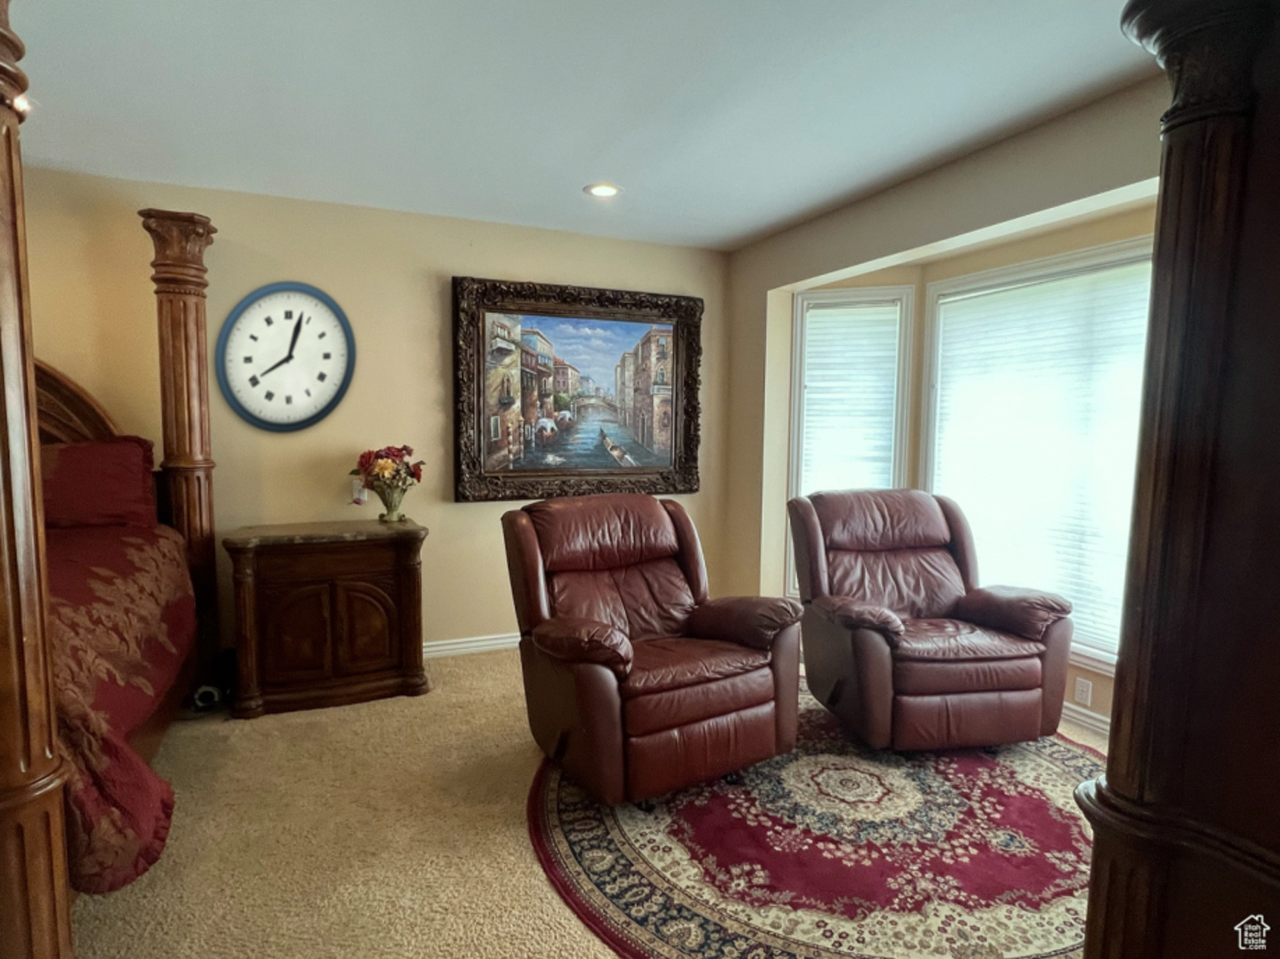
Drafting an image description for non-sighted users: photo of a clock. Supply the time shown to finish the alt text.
8:03
